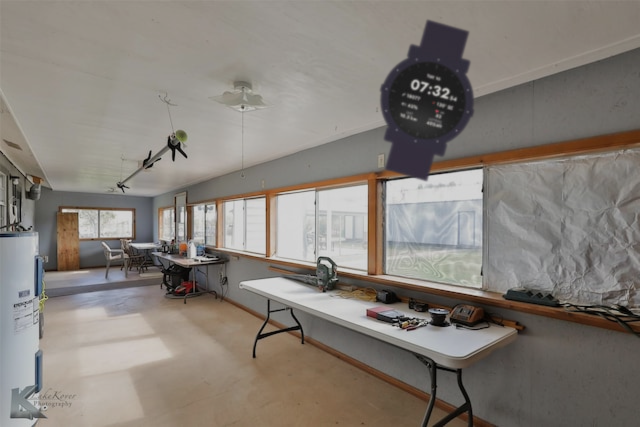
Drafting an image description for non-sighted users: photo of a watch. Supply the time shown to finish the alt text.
7:32
